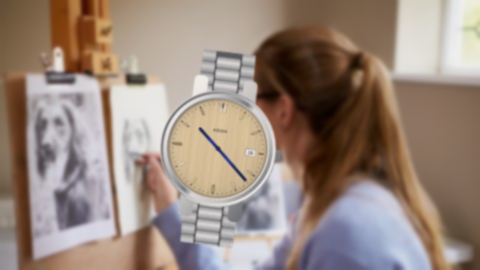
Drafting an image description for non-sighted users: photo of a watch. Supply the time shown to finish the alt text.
10:22
